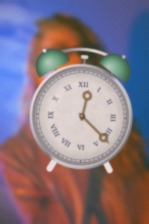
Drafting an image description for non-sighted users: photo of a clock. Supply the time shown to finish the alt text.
12:22
